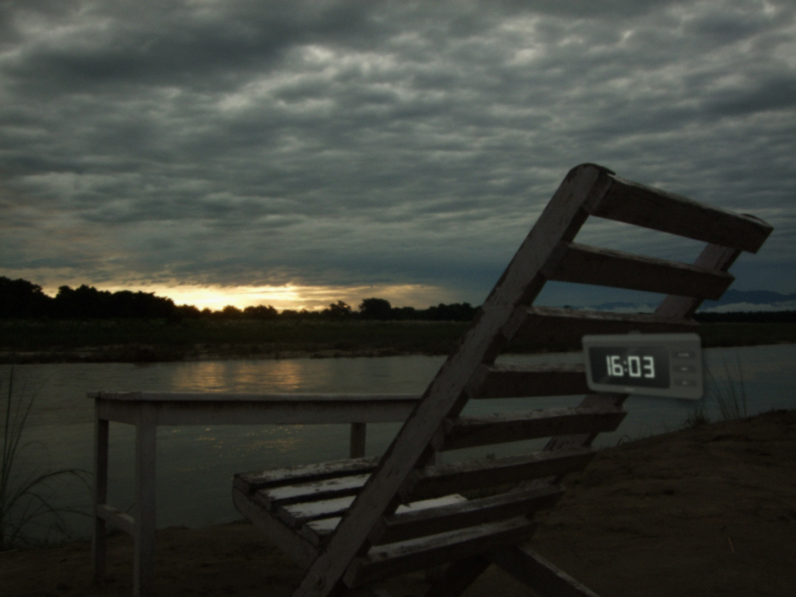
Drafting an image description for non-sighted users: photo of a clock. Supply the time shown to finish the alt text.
16:03
